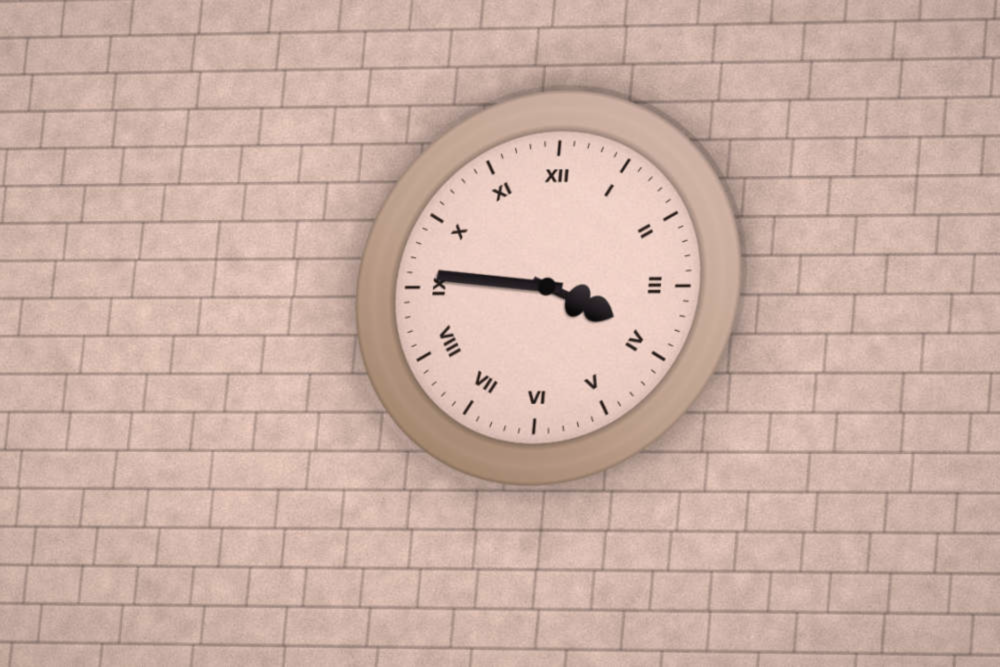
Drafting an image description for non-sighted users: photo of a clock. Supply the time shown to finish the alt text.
3:46
